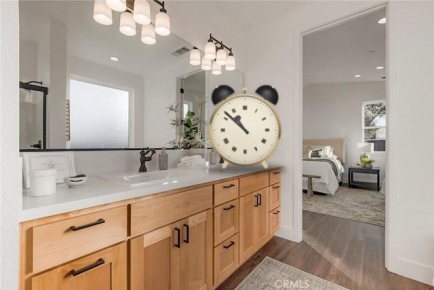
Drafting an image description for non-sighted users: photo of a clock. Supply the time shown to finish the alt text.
10:52
